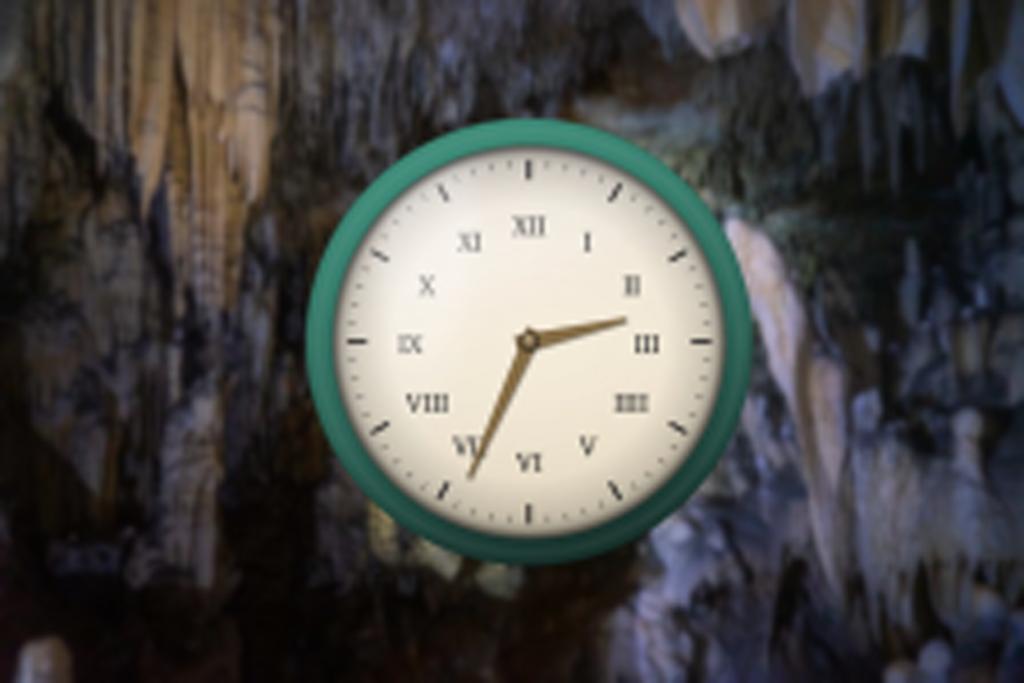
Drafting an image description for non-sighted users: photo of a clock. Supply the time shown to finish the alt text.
2:34
